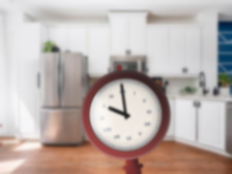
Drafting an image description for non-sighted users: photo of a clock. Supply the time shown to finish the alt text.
10:00
